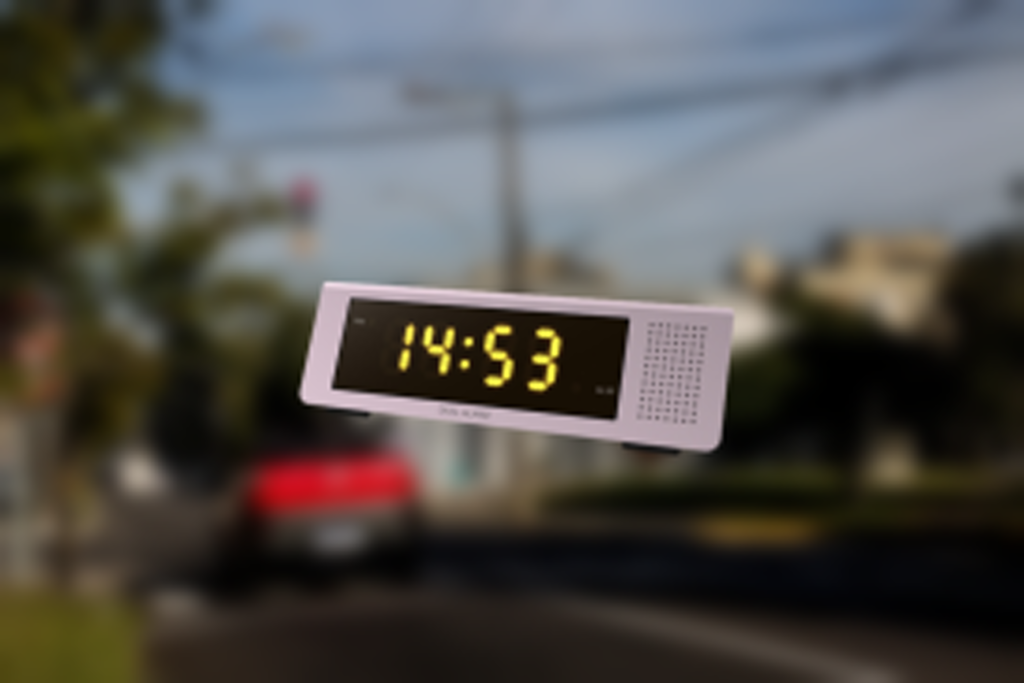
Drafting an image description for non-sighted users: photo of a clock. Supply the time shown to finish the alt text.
14:53
